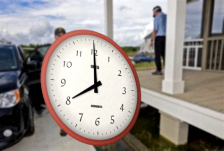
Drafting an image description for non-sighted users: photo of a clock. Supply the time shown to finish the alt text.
8:00
